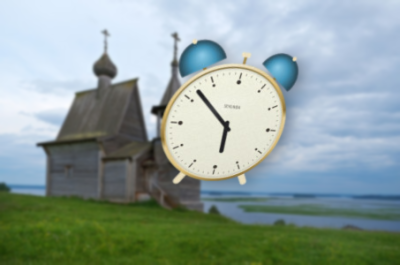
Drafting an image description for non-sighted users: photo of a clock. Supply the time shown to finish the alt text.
5:52
